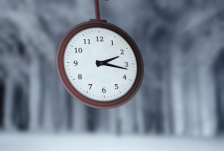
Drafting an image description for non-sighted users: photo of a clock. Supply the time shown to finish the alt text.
2:17
